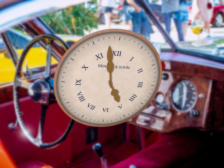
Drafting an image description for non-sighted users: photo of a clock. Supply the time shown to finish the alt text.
4:58
